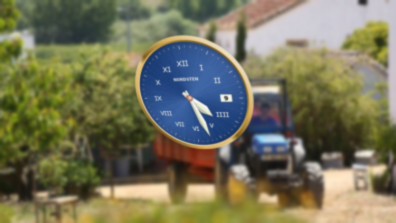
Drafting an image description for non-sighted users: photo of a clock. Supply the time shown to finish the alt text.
4:27
